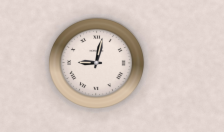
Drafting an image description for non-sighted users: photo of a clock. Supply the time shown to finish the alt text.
9:02
